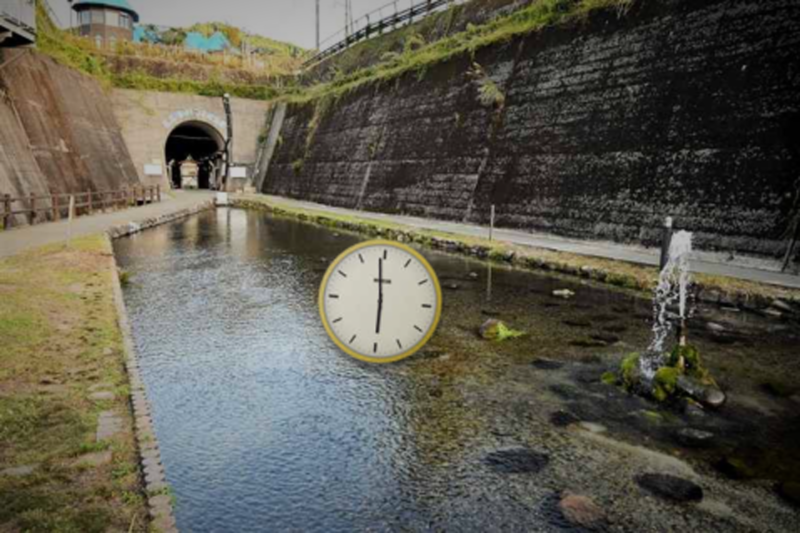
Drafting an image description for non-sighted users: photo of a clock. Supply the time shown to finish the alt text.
5:59
